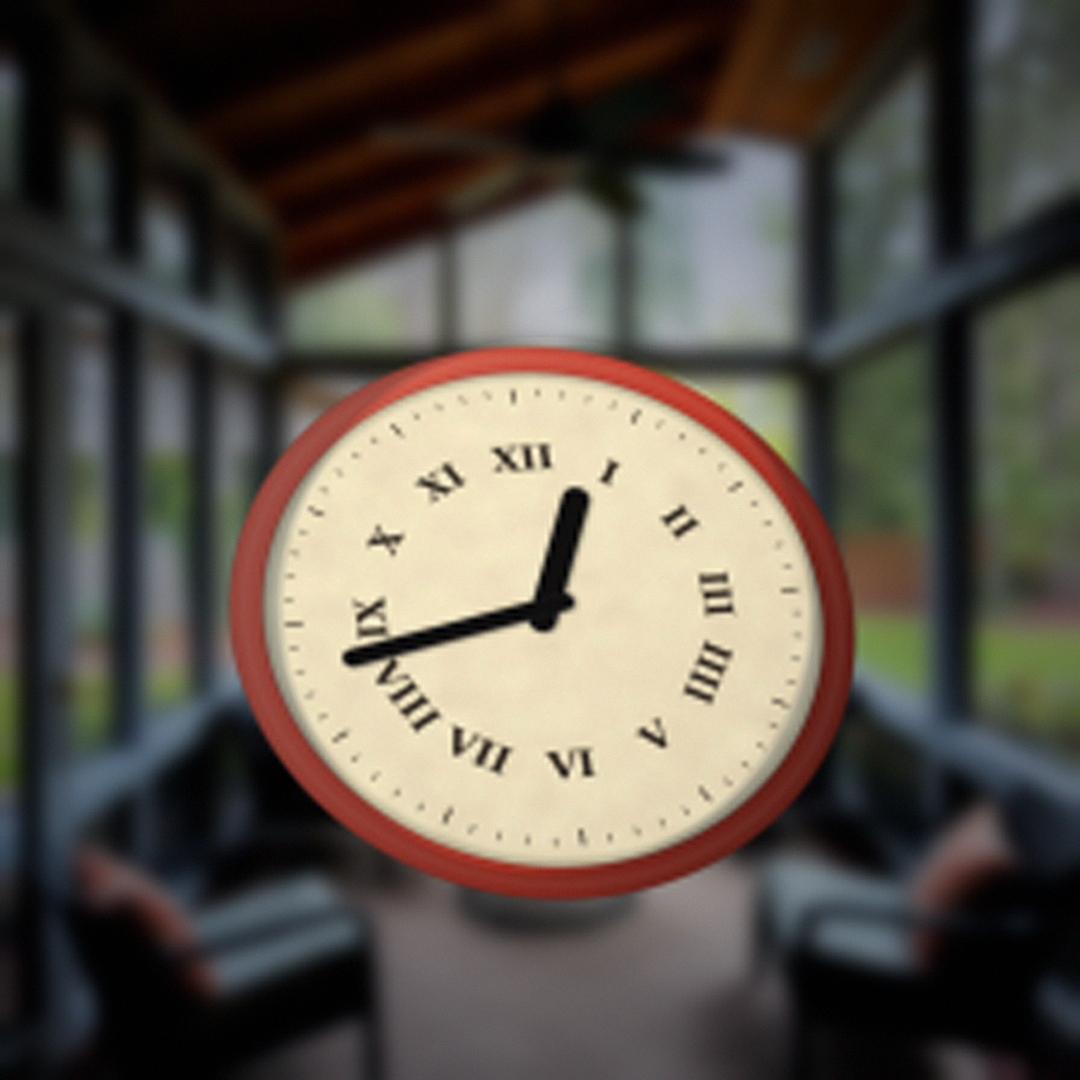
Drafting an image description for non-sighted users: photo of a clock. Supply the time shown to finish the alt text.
12:43
